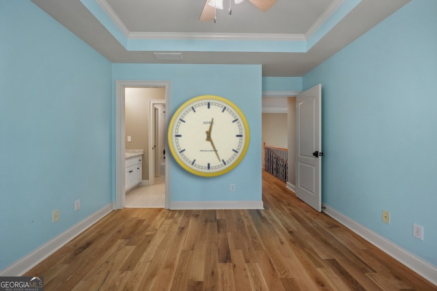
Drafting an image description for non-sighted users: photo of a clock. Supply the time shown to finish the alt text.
12:26
